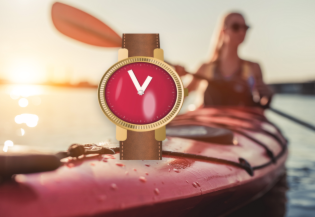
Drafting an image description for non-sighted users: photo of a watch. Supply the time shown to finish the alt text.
12:56
